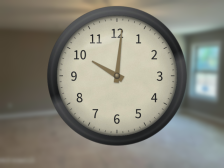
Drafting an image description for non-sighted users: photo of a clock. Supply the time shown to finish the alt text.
10:01
